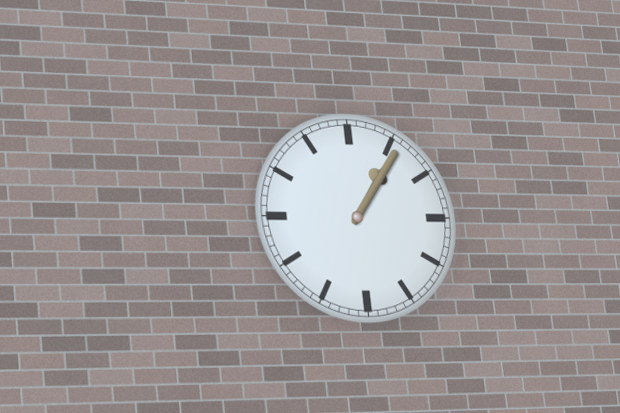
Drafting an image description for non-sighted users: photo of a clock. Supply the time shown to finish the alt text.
1:06
